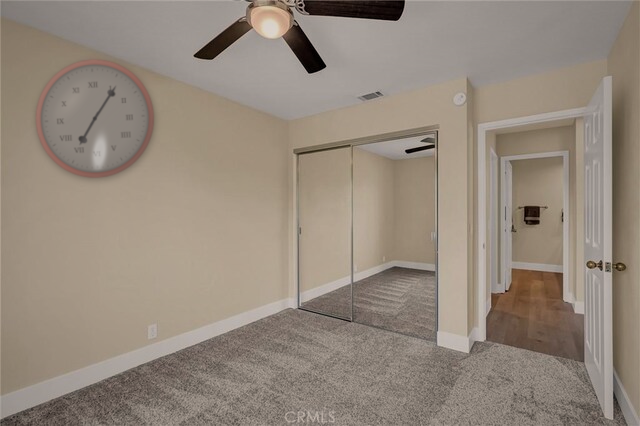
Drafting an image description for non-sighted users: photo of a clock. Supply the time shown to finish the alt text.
7:06
